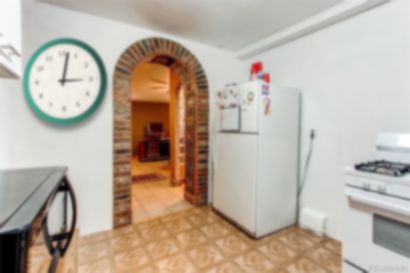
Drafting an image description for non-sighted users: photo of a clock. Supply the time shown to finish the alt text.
3:02
